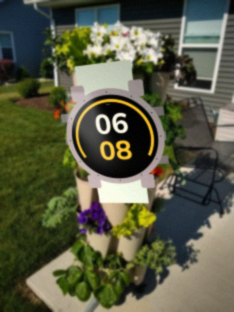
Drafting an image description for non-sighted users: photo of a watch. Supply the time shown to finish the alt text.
6:08
